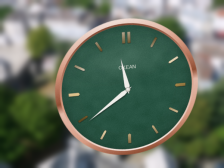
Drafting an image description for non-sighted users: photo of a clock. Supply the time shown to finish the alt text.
11:39
